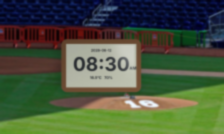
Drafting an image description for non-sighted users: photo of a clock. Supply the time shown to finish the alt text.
8:30
